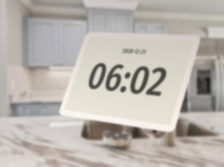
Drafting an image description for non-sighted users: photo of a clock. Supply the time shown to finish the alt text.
6:02
